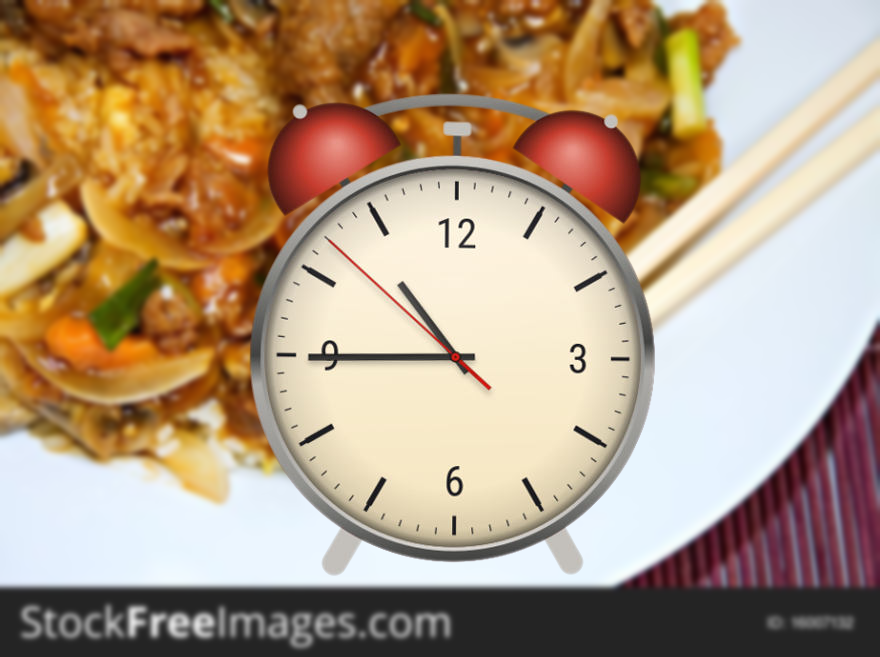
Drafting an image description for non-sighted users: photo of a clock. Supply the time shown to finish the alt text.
10:44:52
